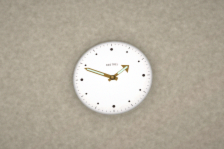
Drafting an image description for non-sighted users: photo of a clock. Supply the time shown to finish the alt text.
1:49
